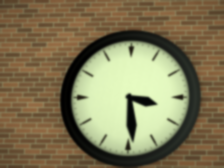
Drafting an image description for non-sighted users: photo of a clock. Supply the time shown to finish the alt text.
3:29
